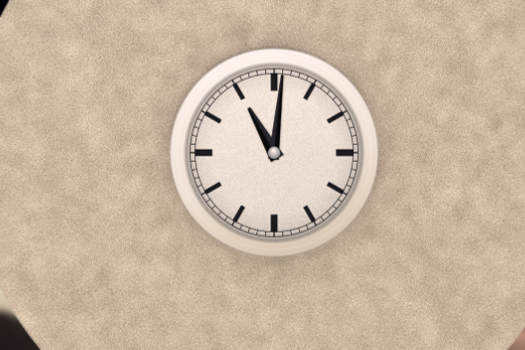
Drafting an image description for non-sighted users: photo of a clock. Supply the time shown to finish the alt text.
11:01
